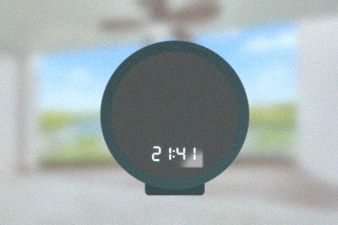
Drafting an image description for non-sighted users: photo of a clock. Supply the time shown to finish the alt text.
21:41
